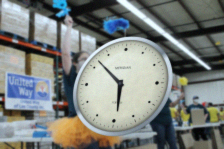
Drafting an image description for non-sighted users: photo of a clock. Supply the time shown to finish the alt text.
5:52
